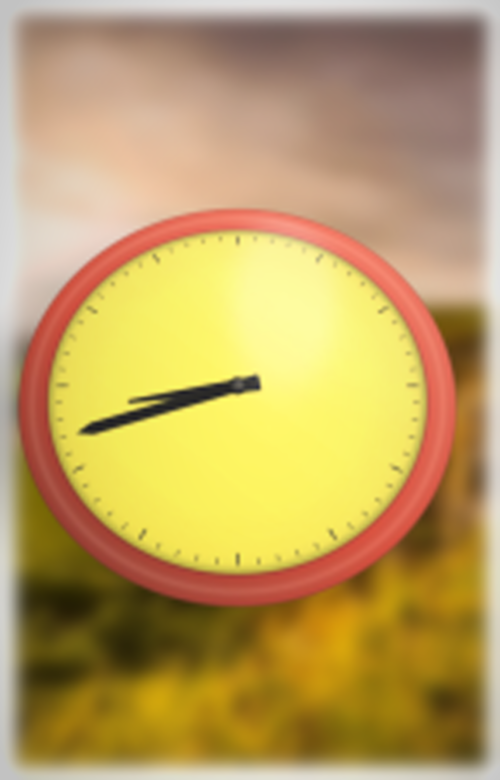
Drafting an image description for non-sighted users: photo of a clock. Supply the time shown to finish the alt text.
8:42
